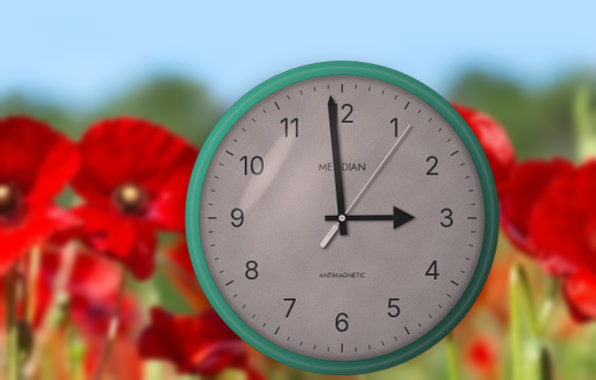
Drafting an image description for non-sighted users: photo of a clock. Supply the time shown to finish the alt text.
2:59:06
